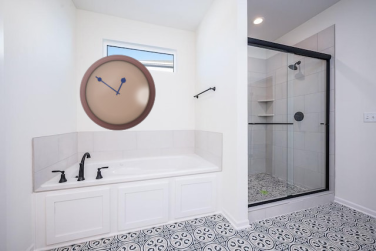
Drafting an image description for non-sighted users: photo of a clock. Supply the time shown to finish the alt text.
12:51
